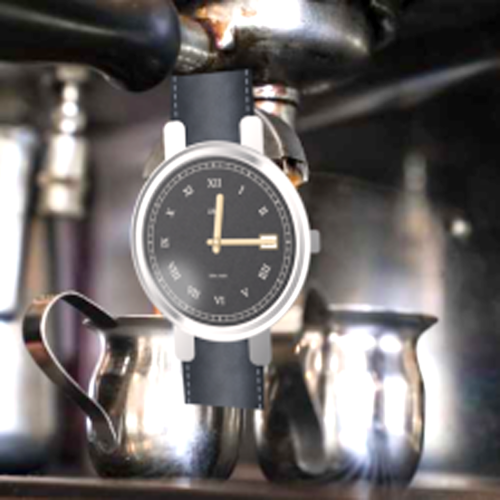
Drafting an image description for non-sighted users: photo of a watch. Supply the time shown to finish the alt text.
12:15
